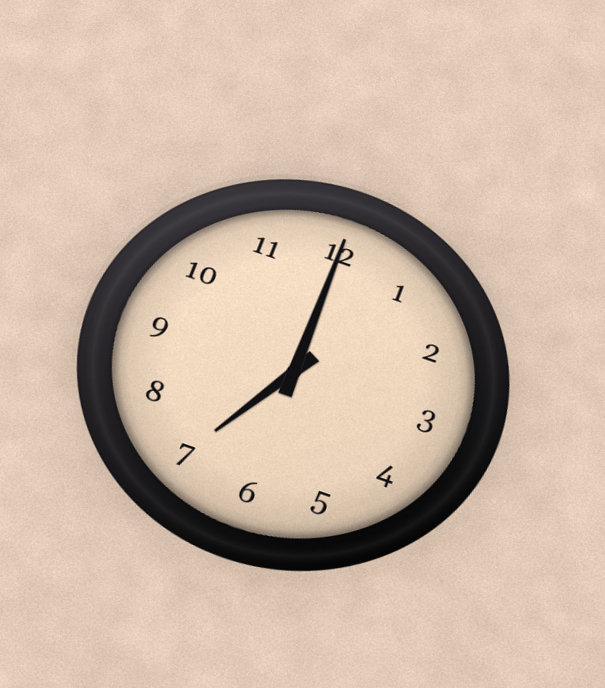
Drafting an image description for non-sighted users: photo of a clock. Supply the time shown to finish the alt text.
7:00
